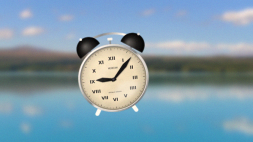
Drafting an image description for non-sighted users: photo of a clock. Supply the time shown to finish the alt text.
9:07
